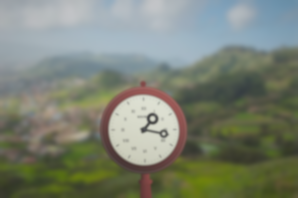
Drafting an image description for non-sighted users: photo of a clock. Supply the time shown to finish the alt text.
1:17
